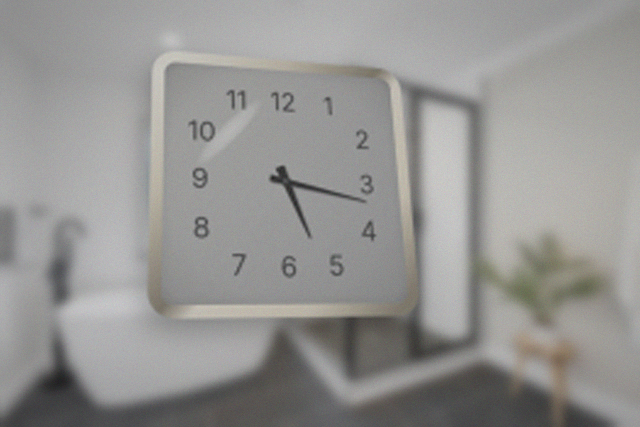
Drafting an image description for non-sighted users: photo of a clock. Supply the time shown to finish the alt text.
5:17
